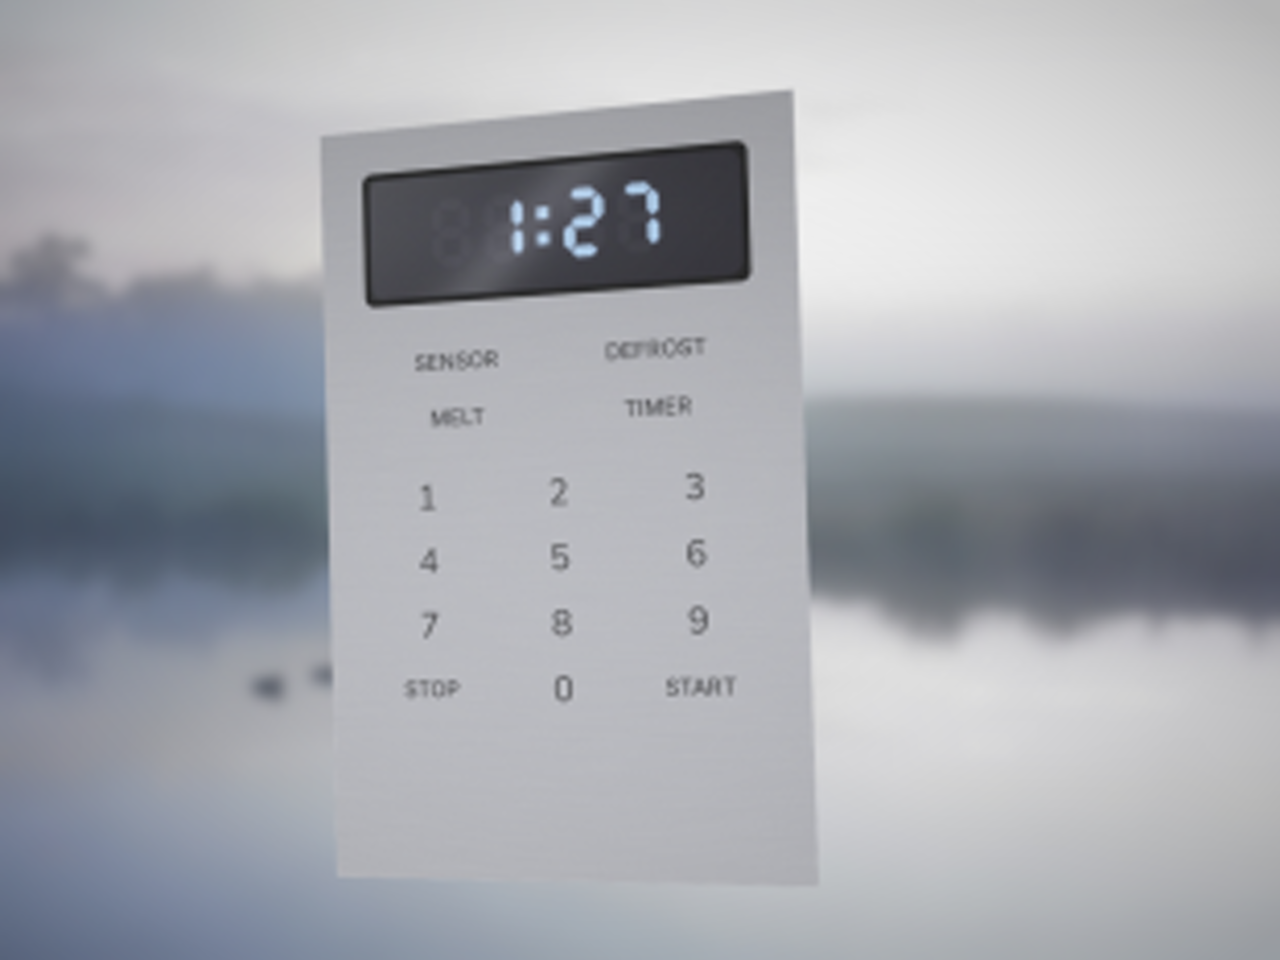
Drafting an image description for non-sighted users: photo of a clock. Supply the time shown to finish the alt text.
1:27
